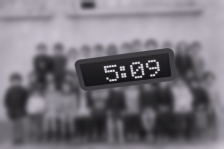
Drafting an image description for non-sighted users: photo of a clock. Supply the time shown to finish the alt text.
5:09
